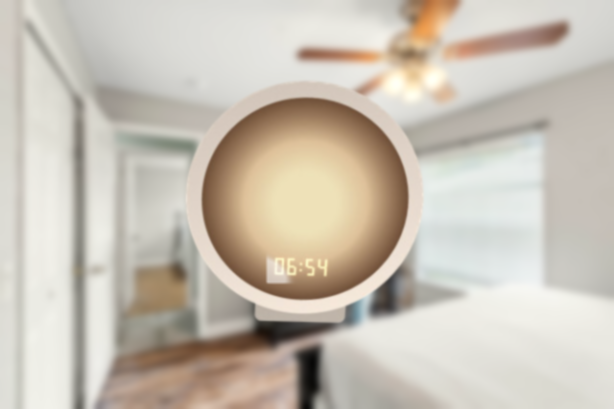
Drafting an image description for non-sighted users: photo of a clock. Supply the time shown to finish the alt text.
6:54
